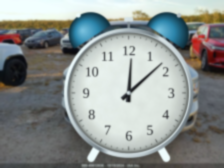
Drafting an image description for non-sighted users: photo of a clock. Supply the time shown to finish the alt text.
12:08
